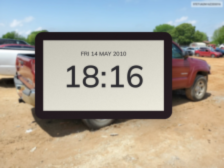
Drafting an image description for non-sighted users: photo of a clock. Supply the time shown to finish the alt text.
18:16
